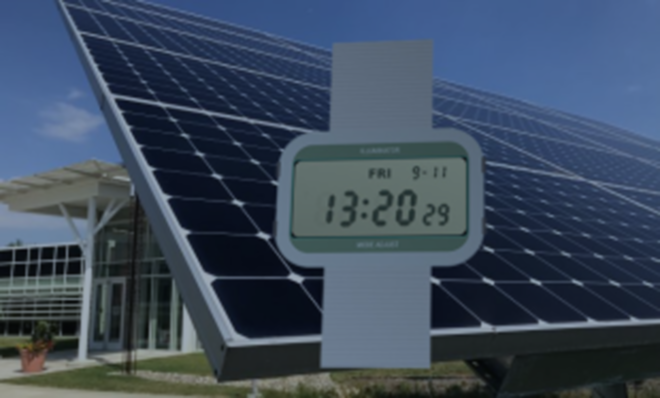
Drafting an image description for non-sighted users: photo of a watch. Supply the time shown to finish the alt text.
13:20:29
